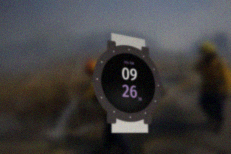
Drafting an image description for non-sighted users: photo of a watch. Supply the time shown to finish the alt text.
9:26
